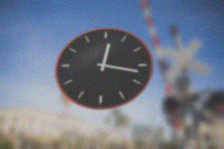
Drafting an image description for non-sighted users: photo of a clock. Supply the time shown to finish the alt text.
12:17
